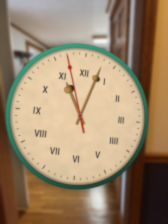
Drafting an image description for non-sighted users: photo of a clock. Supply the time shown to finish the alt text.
11:02:57
